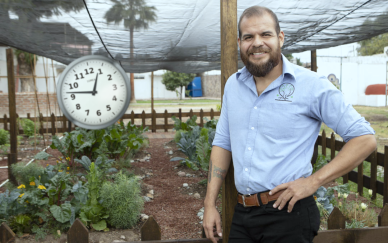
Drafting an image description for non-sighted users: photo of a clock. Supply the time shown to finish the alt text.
12:47
